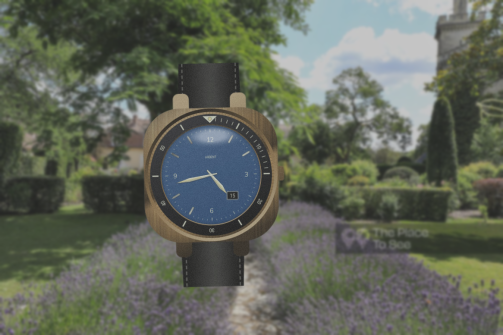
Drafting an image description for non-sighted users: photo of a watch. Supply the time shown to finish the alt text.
4:43
